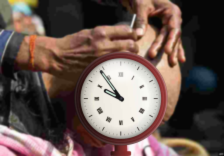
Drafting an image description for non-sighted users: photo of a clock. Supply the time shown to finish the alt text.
9:54
